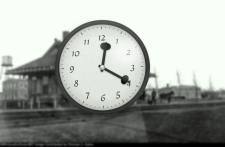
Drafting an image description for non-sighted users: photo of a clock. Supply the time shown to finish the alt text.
12:20
